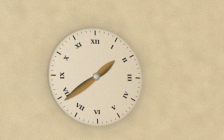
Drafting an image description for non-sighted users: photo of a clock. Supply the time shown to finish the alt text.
1:39
